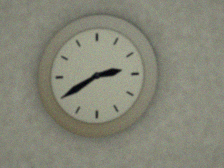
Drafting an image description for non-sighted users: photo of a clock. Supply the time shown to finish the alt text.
2:40
